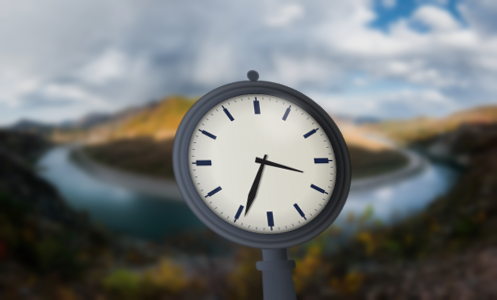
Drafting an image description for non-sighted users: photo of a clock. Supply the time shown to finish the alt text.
3:34
